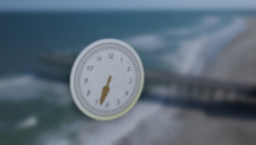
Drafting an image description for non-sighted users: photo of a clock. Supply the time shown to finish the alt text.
6:33
